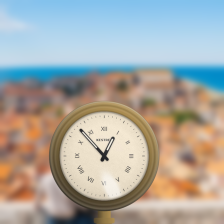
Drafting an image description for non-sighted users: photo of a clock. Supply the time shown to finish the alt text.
12:53
